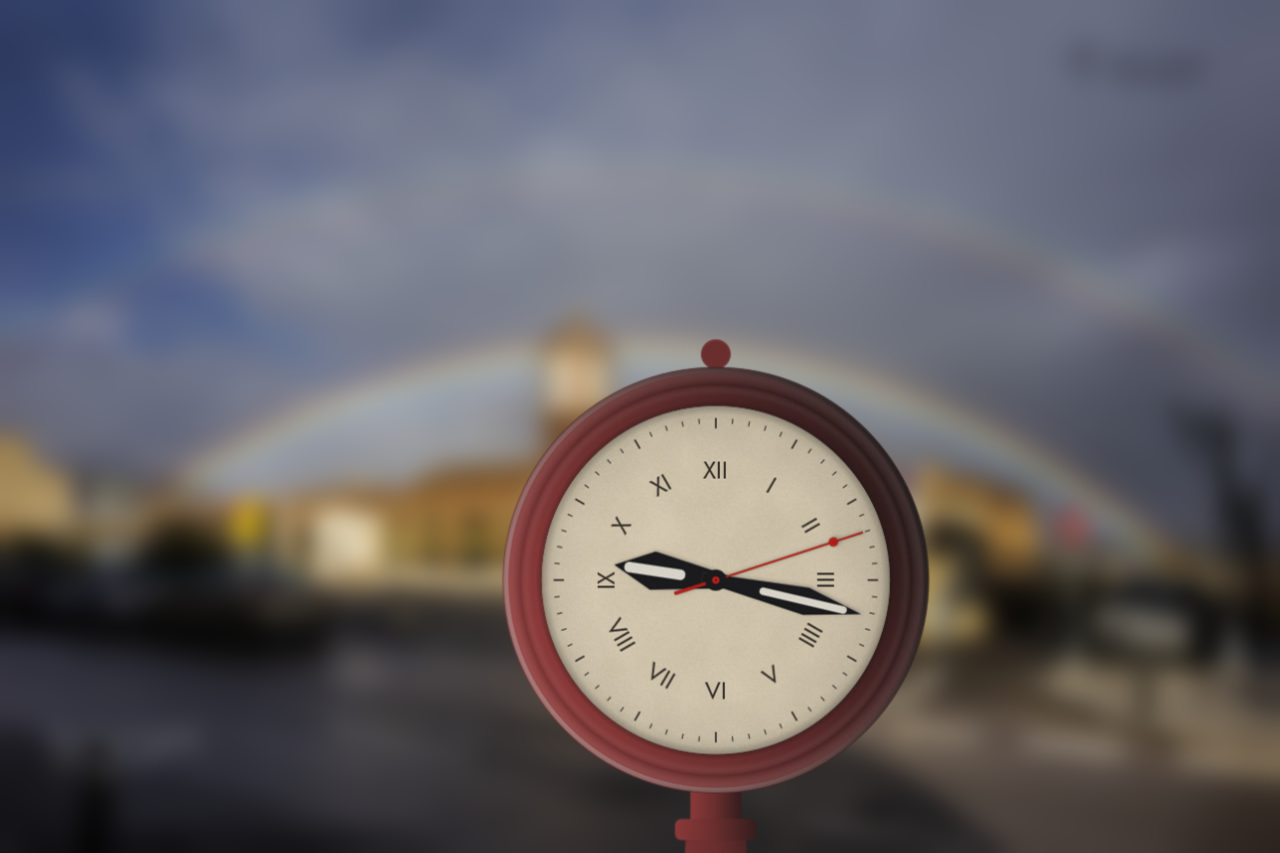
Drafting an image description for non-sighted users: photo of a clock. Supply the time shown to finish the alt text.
9:17:12
